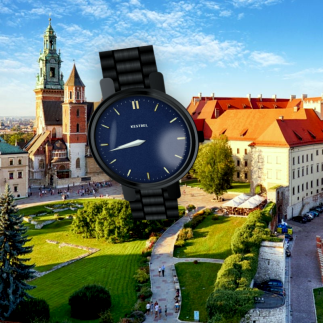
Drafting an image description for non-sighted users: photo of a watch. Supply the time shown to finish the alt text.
8:43
